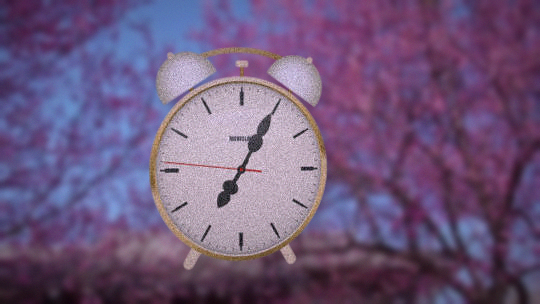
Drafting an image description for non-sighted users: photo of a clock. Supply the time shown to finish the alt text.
7:04:46
